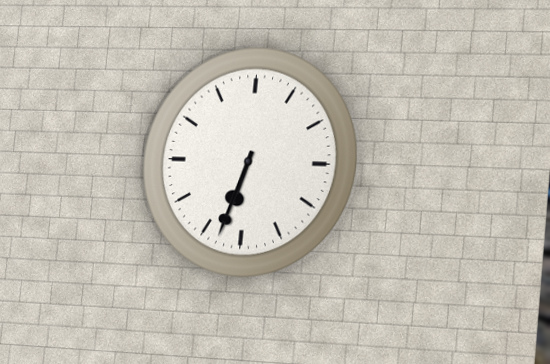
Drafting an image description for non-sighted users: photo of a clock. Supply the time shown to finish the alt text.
6:33
